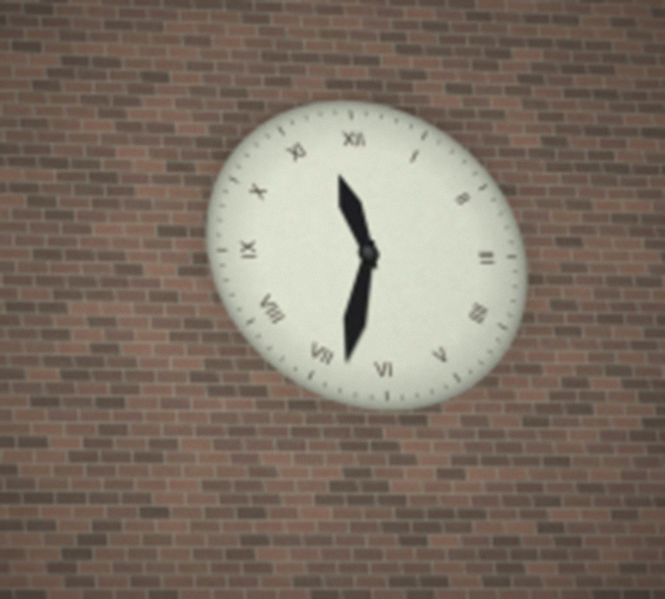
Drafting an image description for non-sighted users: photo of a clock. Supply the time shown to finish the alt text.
11:33
